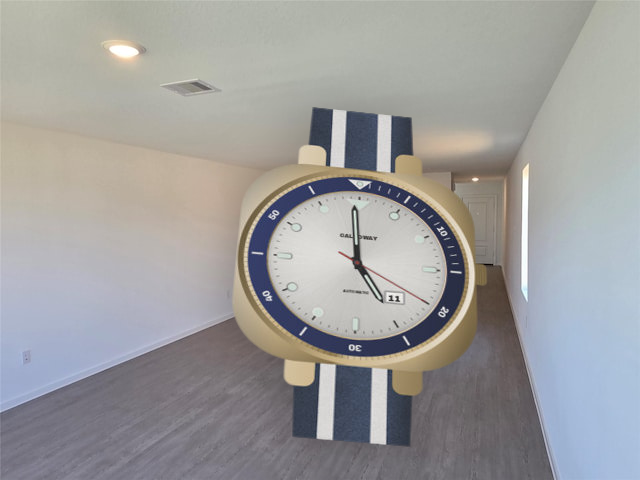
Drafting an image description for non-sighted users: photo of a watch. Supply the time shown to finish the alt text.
4:59:20
